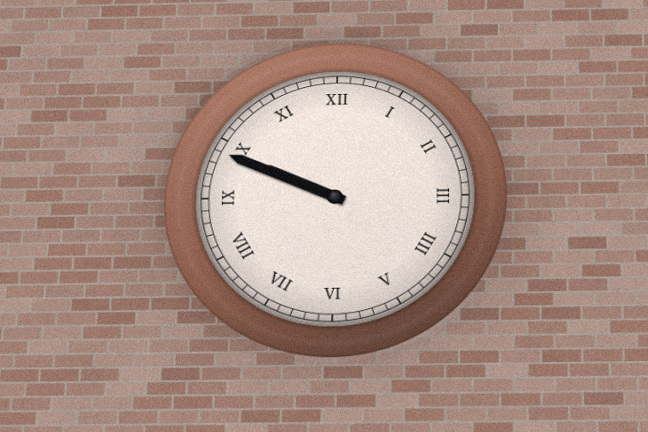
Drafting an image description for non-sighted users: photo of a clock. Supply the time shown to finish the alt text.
9:49
